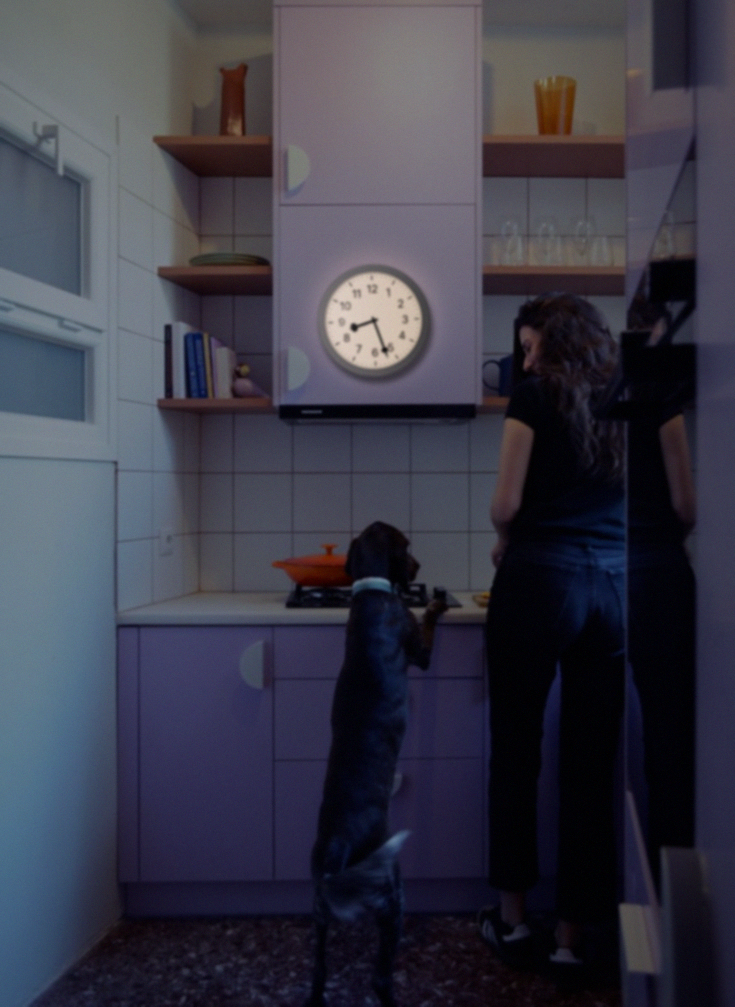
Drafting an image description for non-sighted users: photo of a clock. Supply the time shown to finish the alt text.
8:27
